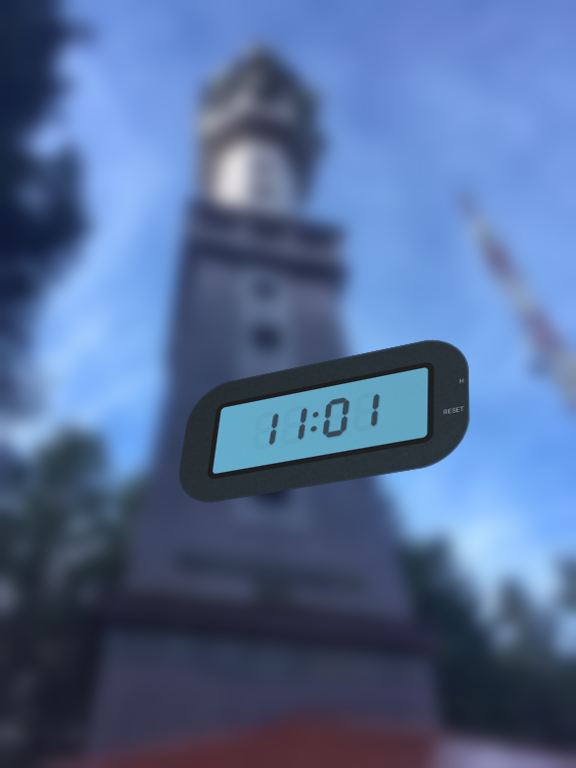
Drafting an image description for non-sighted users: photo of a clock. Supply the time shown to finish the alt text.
11:01
